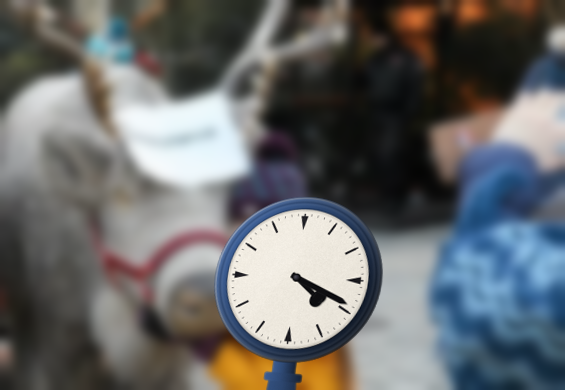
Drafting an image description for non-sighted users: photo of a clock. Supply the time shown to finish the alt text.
4:19
